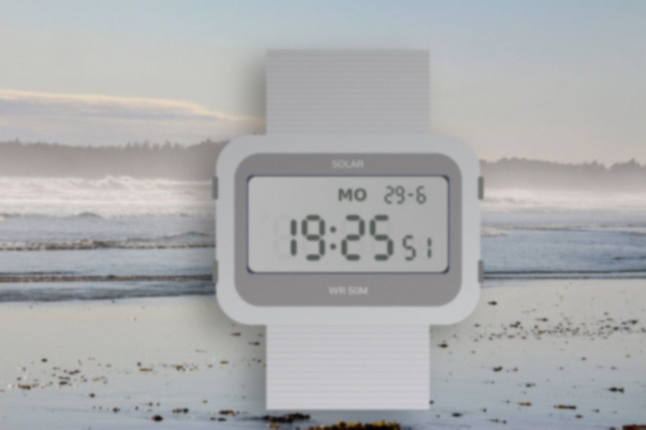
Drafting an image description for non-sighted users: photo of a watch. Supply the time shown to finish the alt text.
19:25:51
